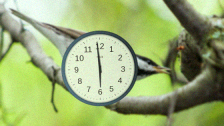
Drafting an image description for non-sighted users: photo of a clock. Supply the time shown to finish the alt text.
5:59
